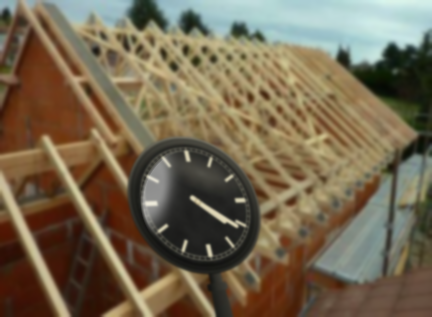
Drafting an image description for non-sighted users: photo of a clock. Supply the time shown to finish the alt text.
4:21
